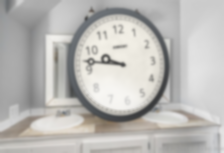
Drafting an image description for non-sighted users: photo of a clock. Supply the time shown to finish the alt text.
9:47
